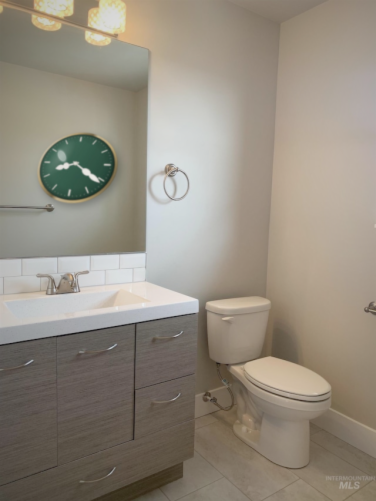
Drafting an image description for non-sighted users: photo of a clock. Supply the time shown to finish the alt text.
8:21
